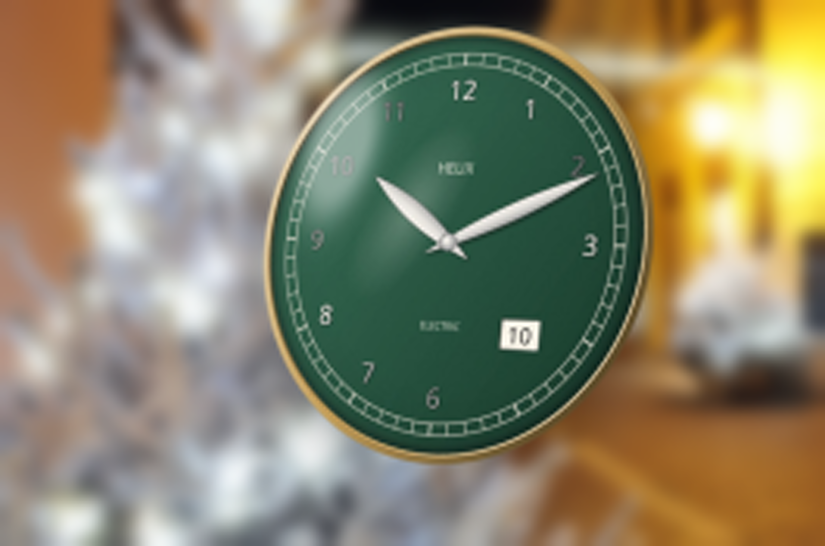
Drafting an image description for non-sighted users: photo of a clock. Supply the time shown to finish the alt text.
10:11
